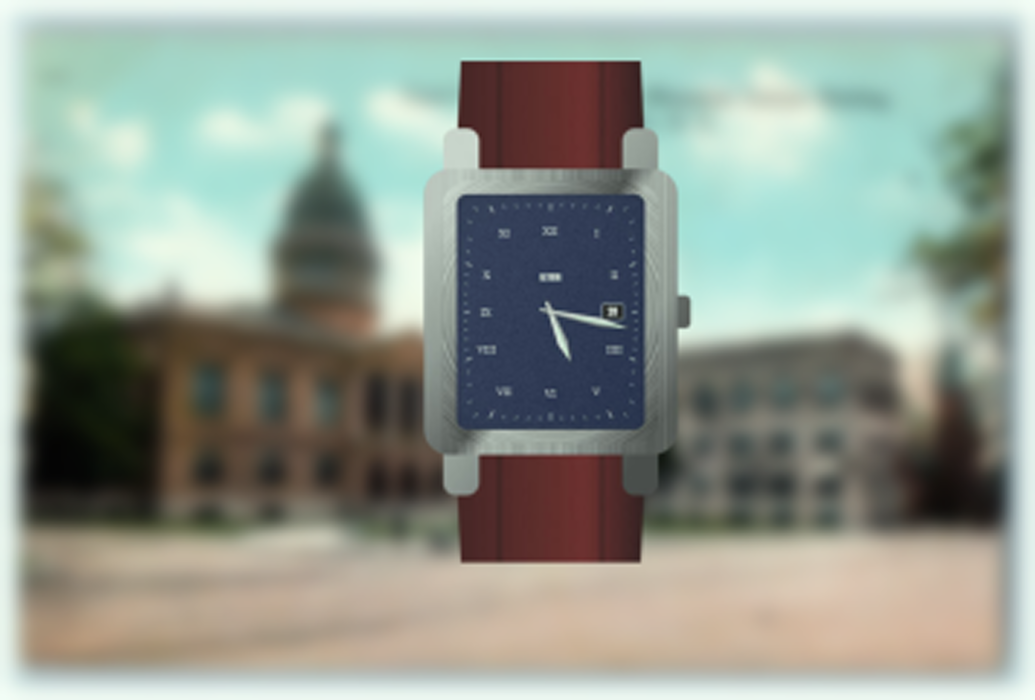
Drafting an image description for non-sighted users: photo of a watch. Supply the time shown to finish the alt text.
5:17
